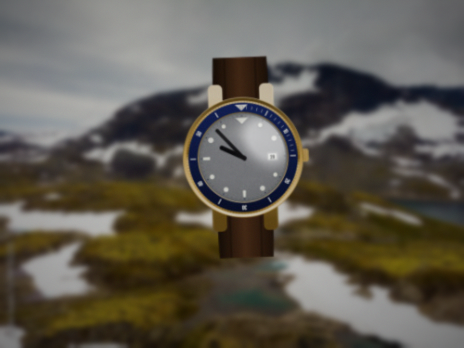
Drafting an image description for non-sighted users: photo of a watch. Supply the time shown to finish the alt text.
9:53
